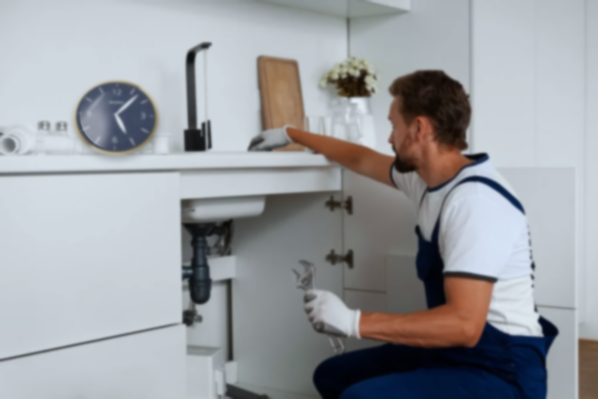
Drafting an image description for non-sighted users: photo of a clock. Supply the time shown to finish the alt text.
5:07
